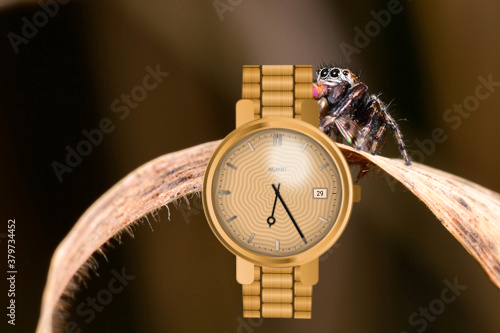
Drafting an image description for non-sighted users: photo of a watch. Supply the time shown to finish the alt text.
6:25
